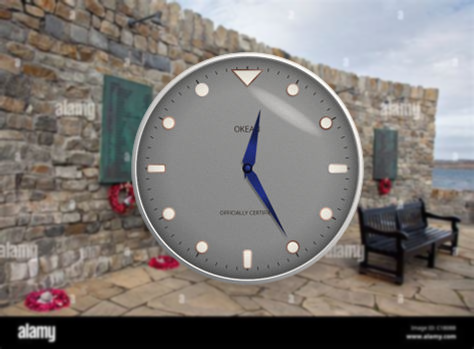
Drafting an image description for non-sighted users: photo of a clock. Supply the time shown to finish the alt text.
12:25
